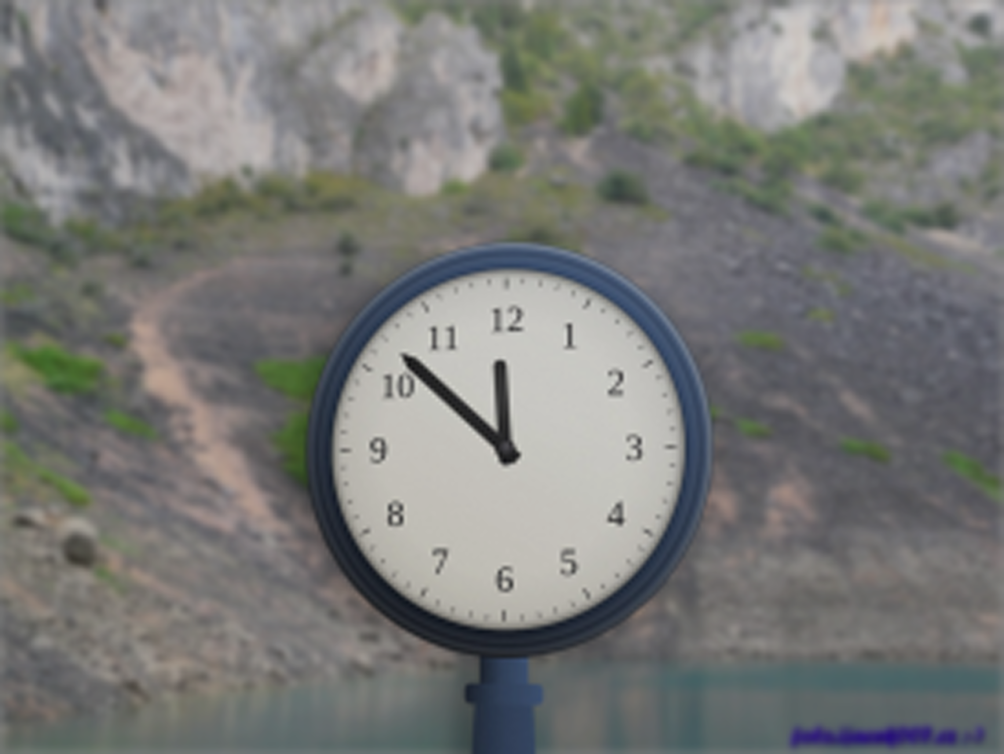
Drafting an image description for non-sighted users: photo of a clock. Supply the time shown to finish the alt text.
11:52
